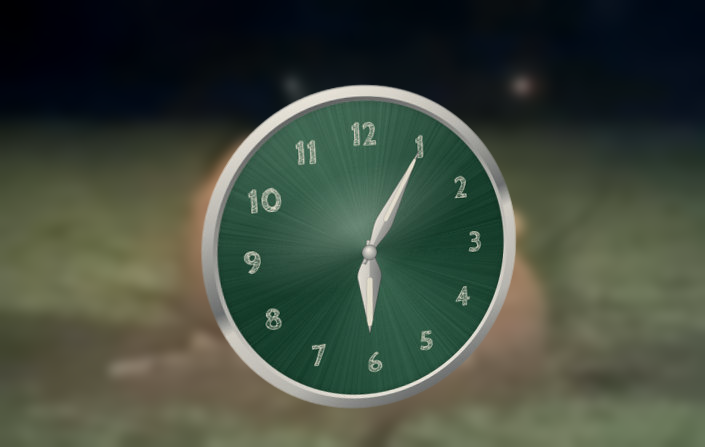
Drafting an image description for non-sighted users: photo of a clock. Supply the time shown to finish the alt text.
6:05
